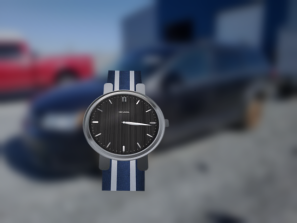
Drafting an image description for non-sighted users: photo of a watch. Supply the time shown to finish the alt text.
3:16
